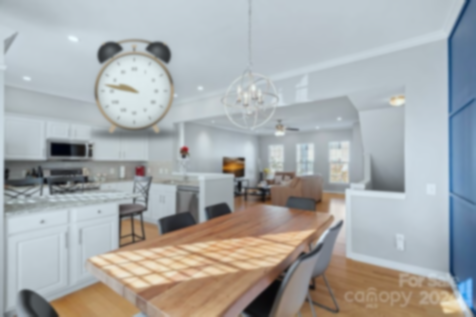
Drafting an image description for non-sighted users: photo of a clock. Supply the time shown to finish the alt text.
9:47
